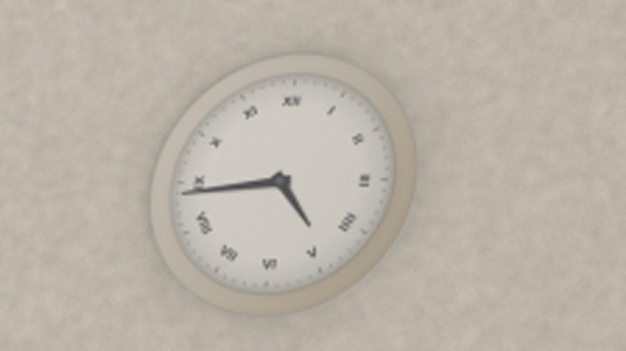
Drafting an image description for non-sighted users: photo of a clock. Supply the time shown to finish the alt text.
4:44
